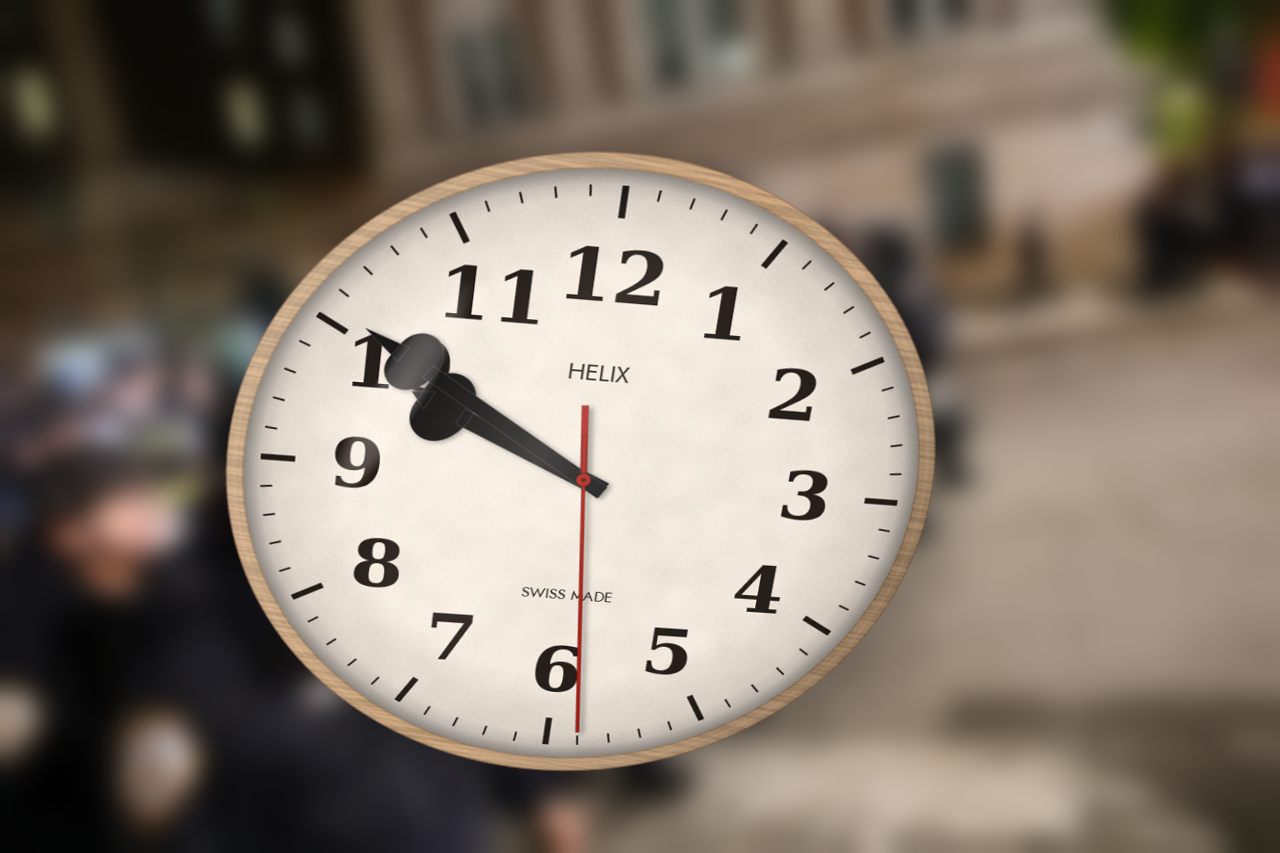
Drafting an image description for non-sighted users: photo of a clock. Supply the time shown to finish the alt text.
9:50:29
